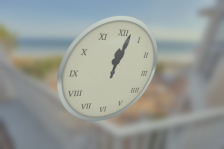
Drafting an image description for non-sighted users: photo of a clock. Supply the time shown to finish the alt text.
12:02
